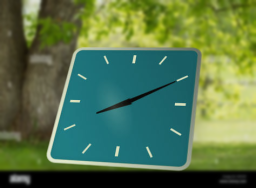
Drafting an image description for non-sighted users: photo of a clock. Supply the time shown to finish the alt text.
8:10
